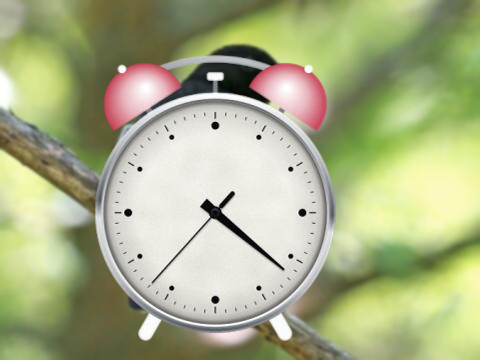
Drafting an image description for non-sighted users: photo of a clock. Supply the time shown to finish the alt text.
4:21:37
